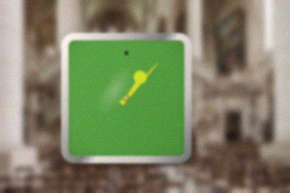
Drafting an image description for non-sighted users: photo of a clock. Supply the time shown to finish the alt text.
1:07
